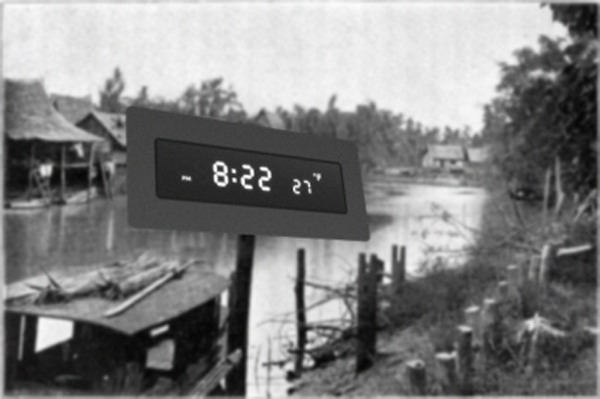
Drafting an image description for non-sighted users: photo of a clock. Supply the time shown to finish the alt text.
8:22
